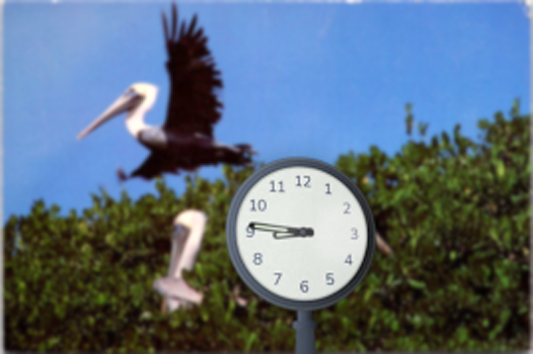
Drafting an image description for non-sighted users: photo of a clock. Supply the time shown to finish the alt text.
8:46
